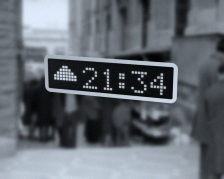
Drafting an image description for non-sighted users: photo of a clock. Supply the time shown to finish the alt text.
21:34
